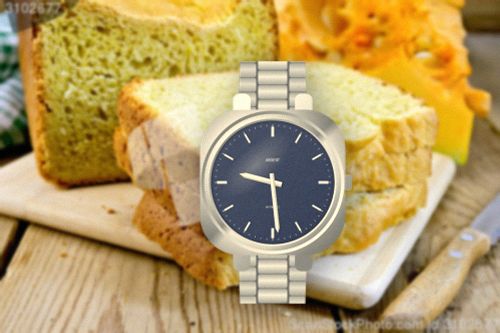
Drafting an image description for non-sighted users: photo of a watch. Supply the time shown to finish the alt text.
9:29
